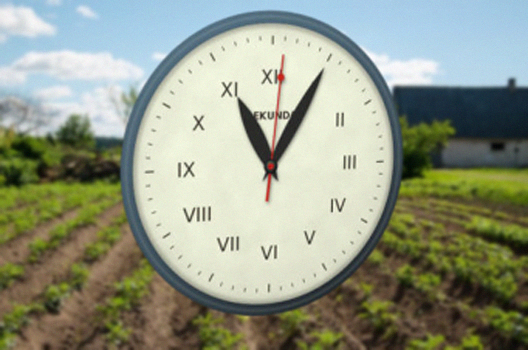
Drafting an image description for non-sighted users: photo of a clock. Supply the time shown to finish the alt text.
11:05:01
